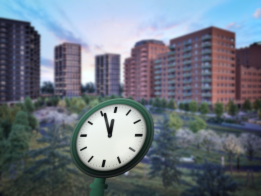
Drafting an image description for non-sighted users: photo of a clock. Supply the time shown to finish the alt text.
11:56
